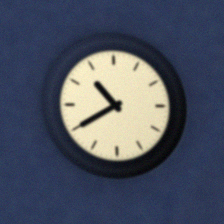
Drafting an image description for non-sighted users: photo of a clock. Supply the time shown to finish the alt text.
10:40
